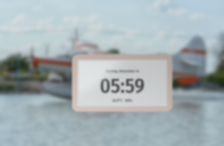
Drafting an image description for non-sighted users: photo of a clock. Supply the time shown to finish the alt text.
5:59
